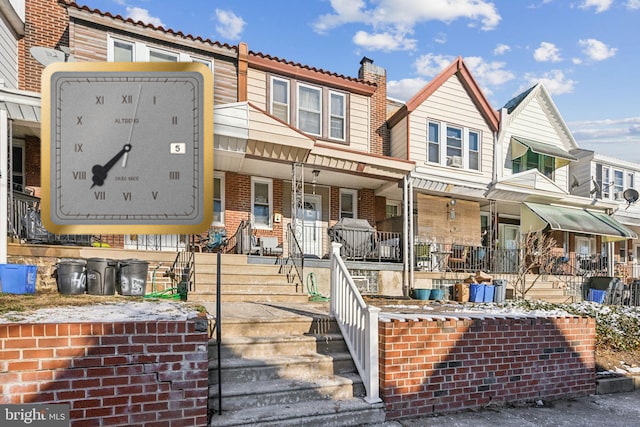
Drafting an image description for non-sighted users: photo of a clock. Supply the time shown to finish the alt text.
7:37:02
